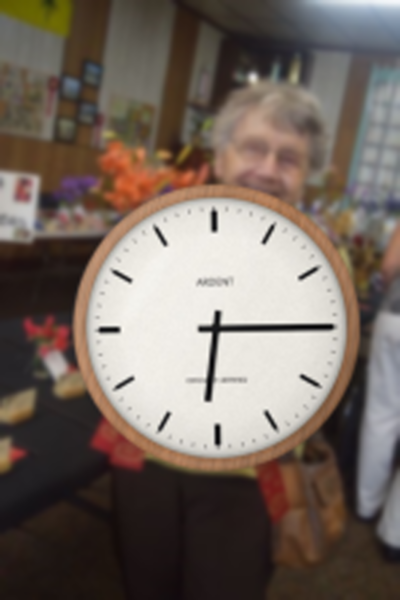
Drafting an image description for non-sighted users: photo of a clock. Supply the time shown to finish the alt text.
6:15
